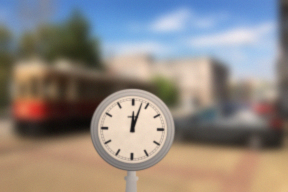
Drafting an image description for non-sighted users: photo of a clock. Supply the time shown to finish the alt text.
12:03
